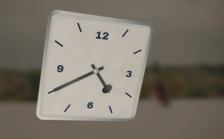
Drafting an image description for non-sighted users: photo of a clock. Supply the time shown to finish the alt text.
4:40
